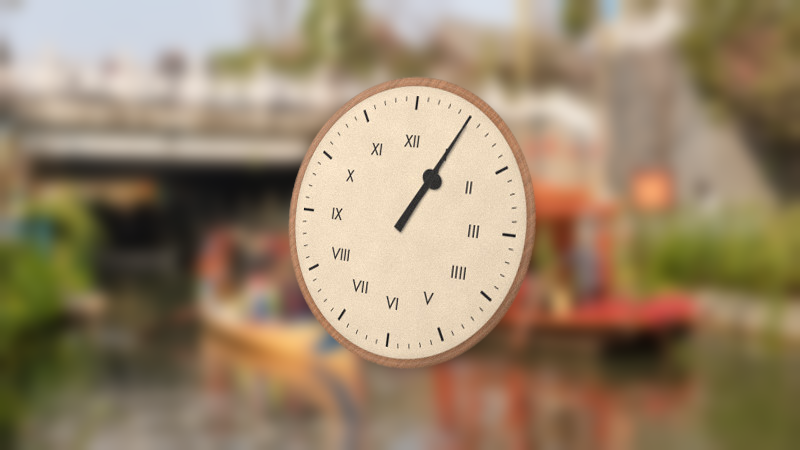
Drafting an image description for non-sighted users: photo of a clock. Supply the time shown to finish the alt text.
1:05
